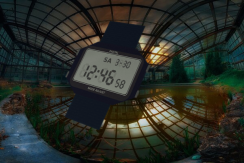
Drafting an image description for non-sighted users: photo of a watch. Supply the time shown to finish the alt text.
12:46:58
